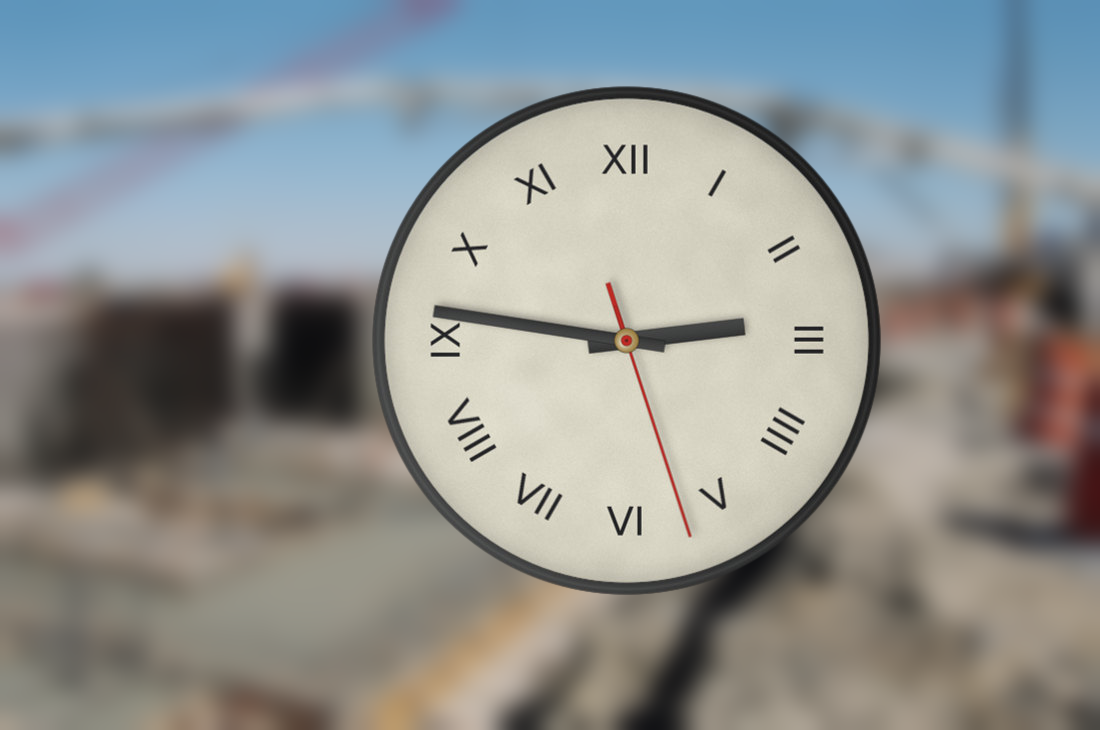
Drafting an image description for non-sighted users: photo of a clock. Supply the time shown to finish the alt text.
2:46:27
